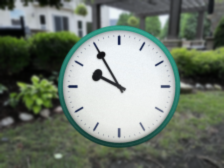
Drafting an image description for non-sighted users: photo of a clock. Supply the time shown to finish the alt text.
9:55
